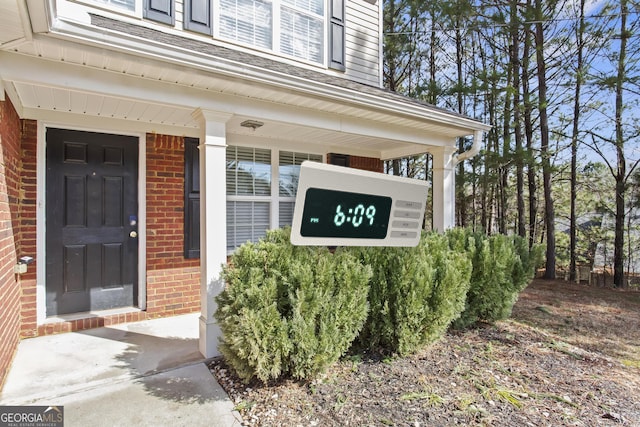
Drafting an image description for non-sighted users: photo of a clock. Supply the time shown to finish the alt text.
6:09
